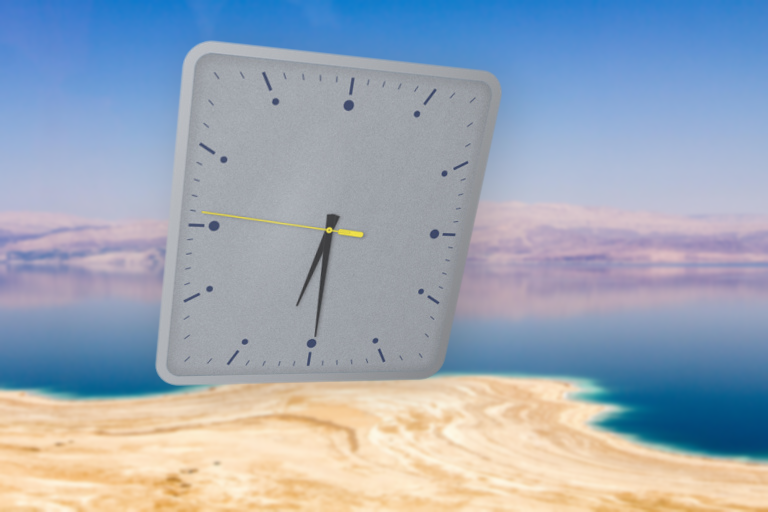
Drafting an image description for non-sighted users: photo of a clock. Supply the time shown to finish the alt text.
6:29:46
